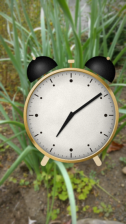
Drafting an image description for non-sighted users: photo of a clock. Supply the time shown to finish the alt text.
7:09
